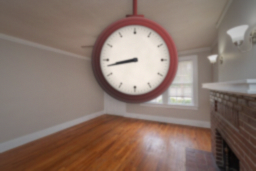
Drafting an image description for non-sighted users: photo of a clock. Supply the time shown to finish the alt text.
8:43
